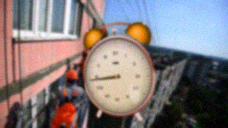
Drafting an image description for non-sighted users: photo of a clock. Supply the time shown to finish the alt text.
8:44
